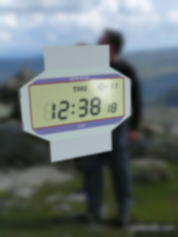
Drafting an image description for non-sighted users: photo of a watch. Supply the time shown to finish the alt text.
12:38
